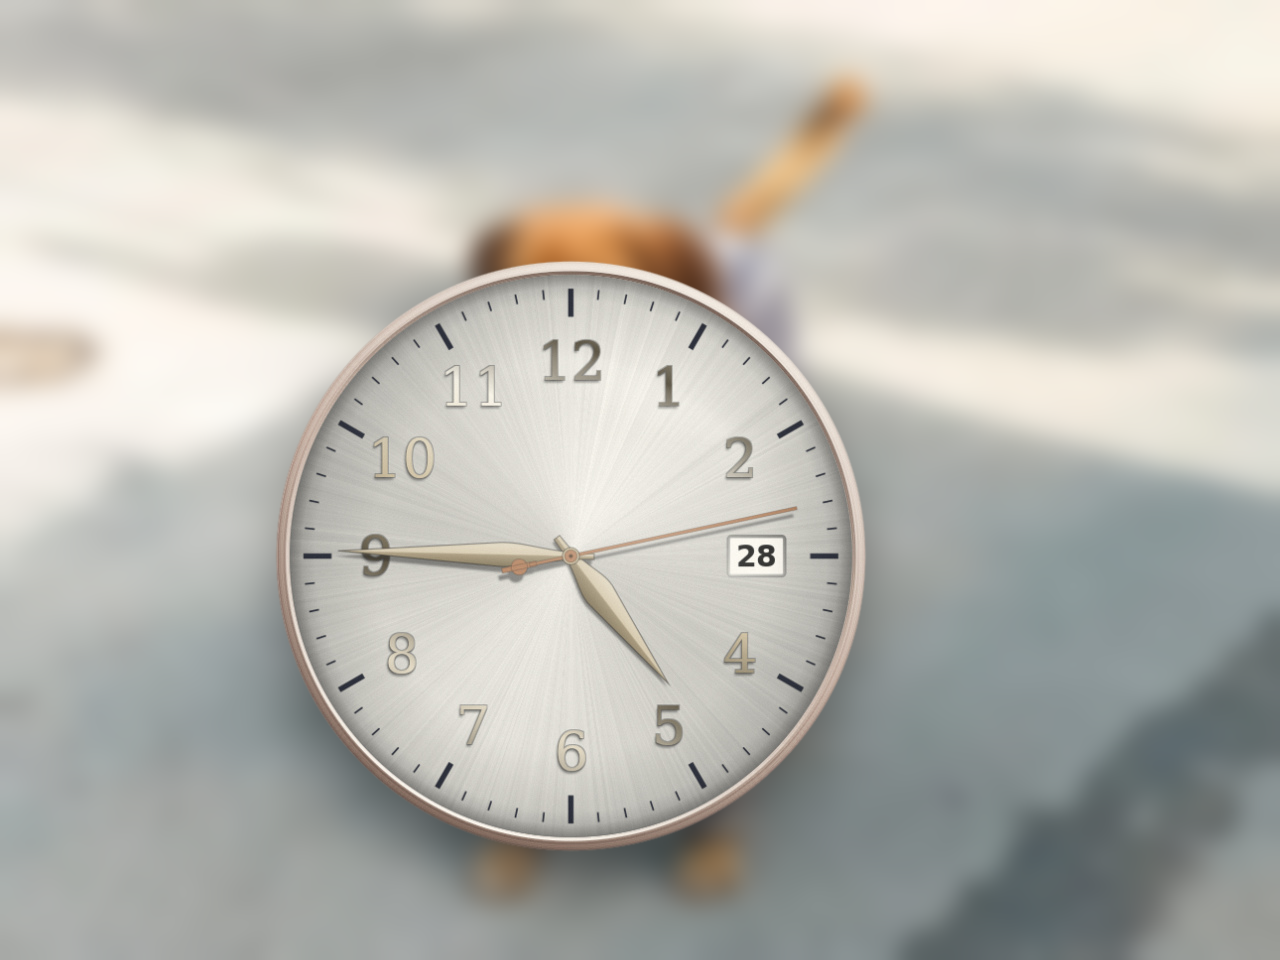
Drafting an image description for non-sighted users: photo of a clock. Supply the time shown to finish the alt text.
4:45:13
